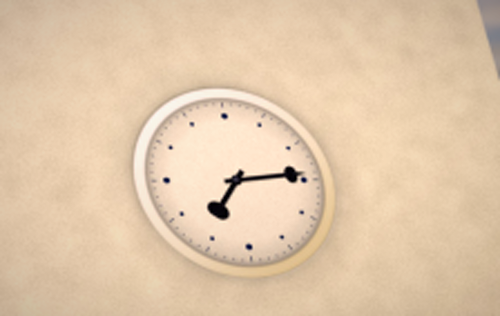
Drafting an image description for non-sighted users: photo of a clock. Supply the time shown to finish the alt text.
7:14
